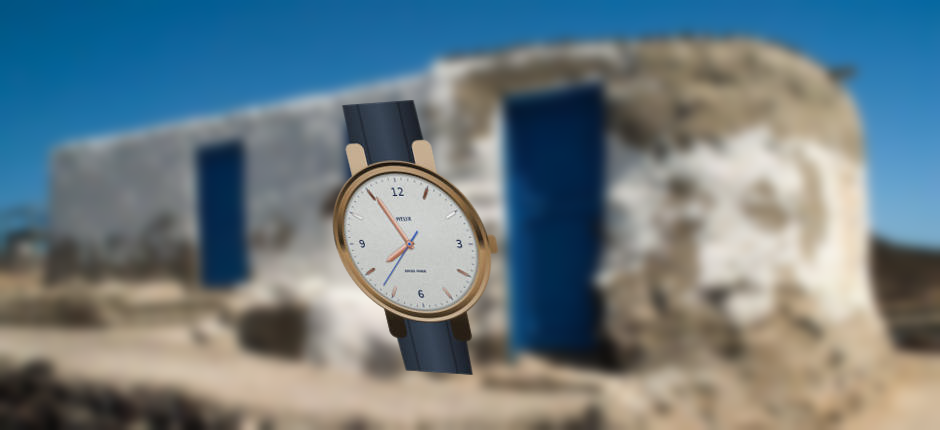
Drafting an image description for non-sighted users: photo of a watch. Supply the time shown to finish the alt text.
7:55:37
